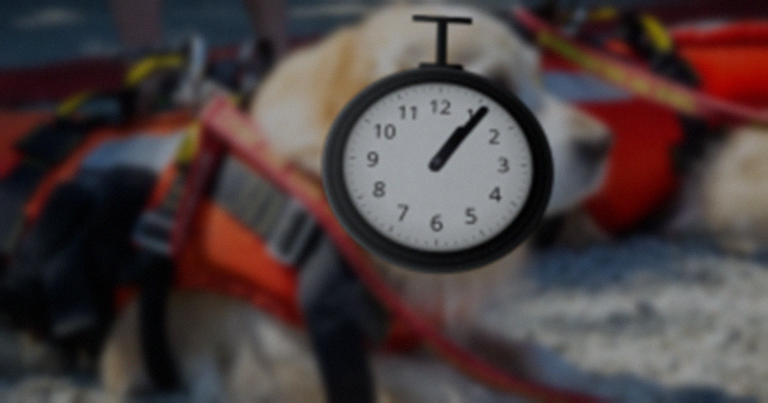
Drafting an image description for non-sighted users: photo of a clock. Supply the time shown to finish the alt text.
1:06
